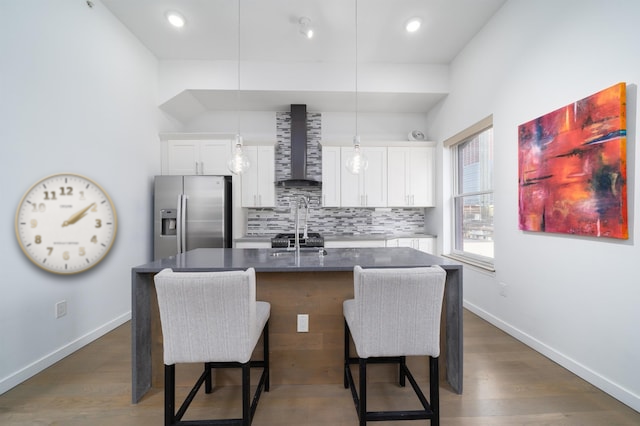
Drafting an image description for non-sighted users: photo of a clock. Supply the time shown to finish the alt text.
2:09
